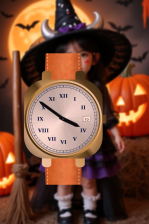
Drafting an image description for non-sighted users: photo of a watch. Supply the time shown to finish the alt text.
3:51
